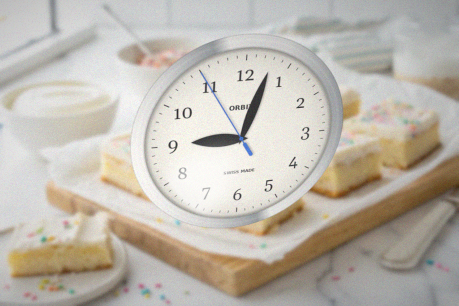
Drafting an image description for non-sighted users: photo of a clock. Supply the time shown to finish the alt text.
9:02:55
